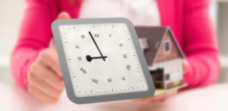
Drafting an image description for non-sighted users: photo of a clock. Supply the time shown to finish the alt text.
8:58
